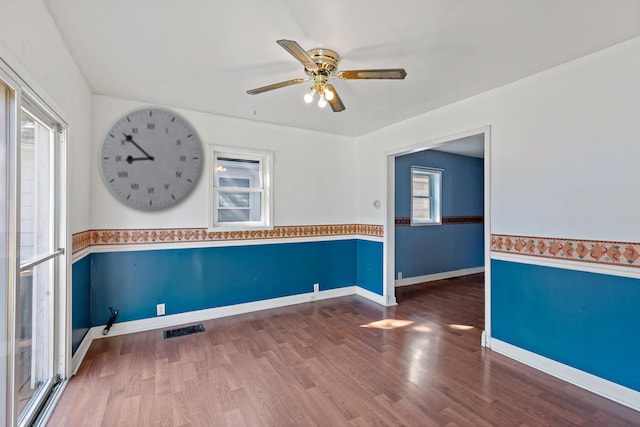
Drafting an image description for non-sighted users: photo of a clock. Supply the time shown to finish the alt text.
8:52
